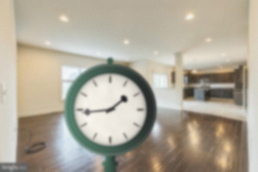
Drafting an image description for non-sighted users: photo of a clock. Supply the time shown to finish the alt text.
1:44
